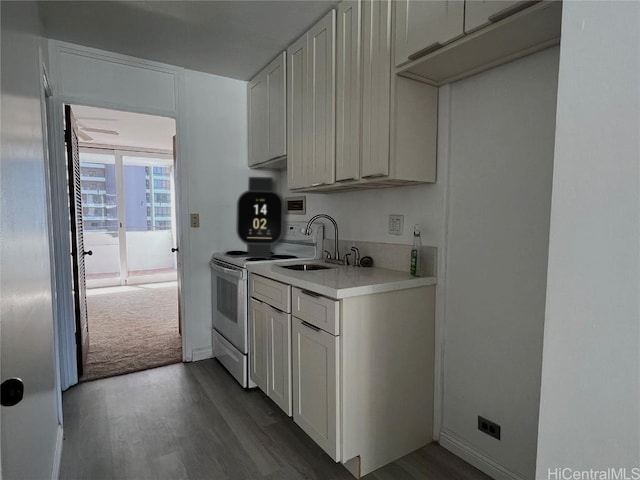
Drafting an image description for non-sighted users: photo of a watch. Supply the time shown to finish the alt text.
14:02
